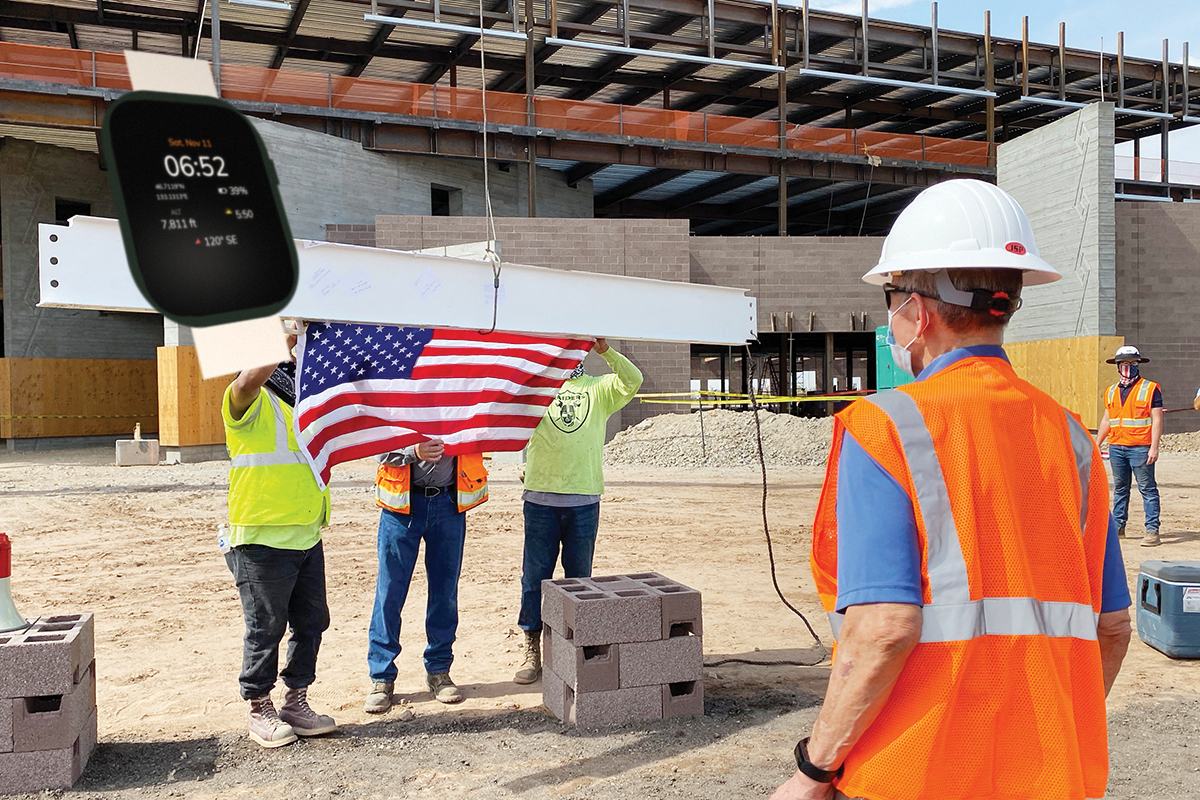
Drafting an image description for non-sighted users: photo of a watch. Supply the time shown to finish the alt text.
6:52
